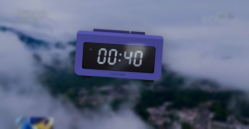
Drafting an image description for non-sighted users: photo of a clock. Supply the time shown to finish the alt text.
0:40
